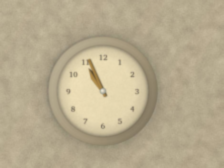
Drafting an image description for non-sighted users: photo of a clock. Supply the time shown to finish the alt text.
10:56
